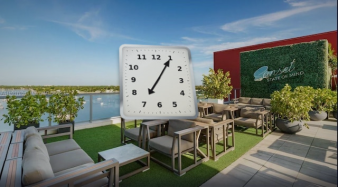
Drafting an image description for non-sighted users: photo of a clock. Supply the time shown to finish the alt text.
7:05
